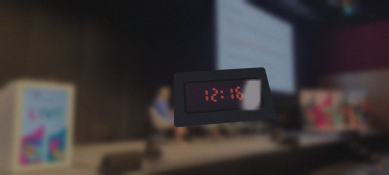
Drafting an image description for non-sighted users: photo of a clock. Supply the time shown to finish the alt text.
12:16
